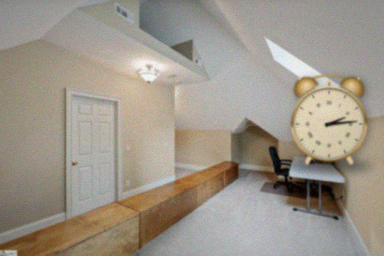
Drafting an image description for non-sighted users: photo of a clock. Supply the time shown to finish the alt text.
2:14
